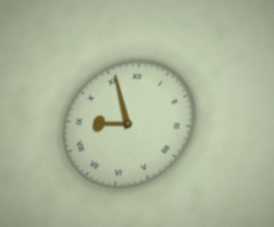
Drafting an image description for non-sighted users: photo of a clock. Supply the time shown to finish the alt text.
8:56
